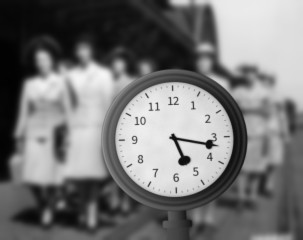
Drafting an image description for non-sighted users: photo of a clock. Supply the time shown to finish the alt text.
5:17
